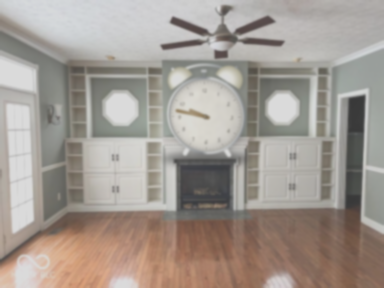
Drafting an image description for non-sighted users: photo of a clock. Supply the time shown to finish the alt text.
9:47
